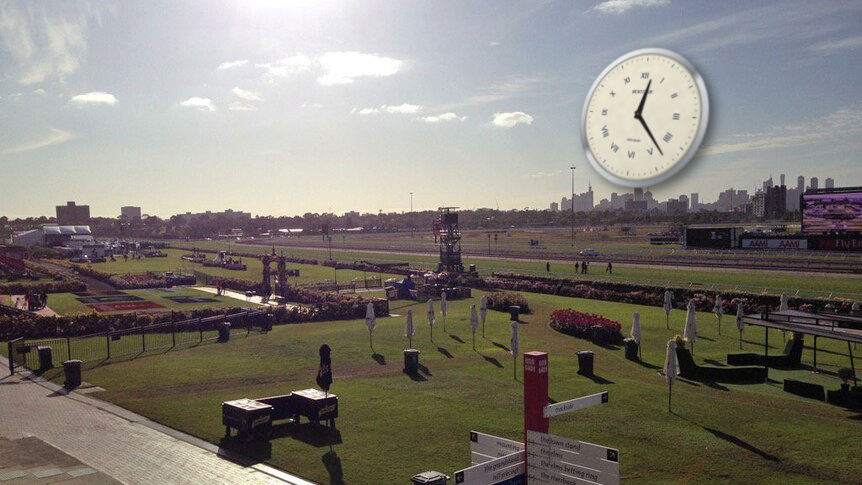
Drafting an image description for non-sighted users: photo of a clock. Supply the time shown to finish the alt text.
12:23
